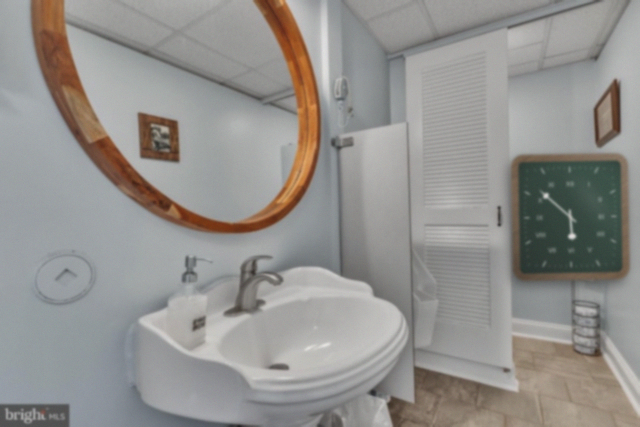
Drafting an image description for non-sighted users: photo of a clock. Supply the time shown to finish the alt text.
5:52
